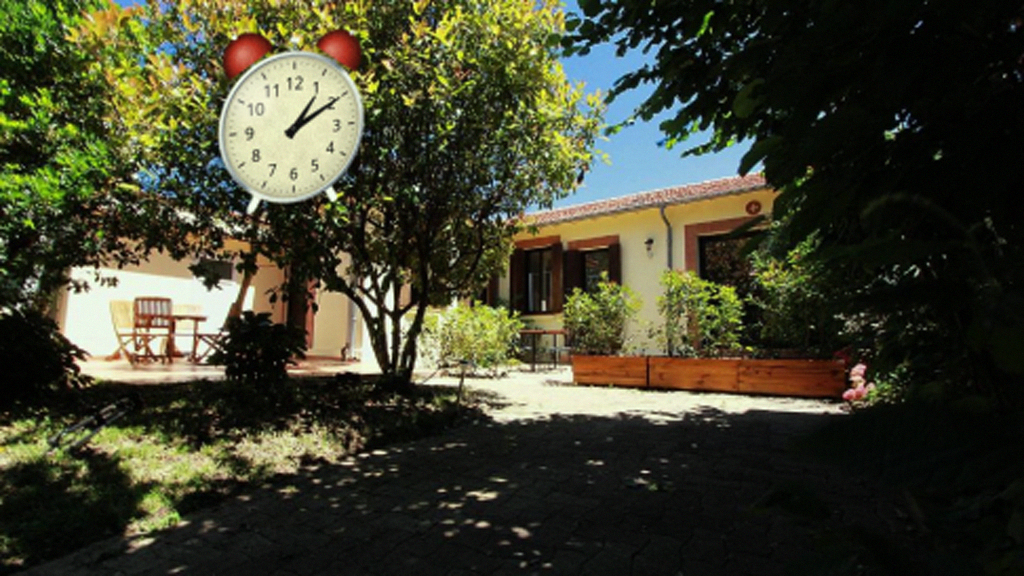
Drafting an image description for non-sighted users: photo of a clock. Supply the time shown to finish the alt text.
1:10
